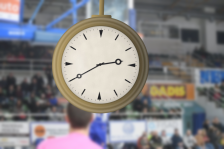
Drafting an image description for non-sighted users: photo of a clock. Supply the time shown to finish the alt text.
2:40
